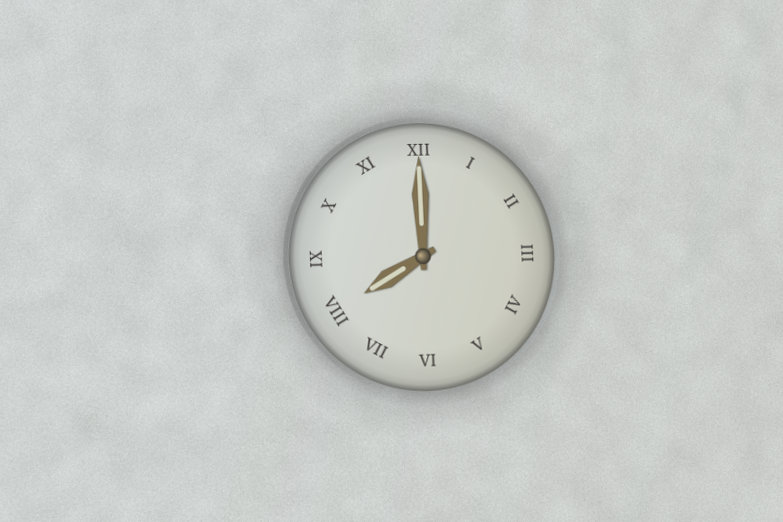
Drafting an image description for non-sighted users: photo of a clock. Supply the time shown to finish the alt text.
8:00
